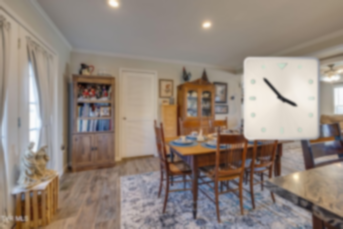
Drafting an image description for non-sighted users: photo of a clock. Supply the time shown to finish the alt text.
3:53
